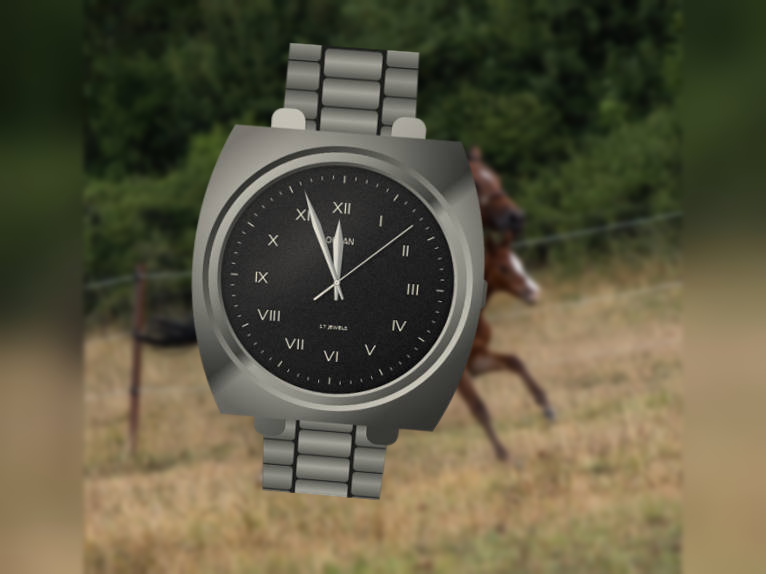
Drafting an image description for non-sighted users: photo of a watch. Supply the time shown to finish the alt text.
11:56:08
